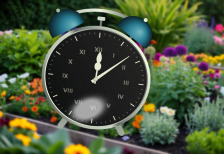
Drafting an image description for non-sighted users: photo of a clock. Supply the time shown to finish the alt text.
12:08
